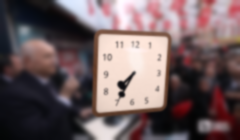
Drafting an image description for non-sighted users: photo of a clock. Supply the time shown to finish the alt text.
7:35
